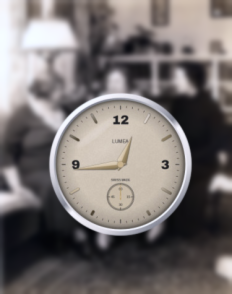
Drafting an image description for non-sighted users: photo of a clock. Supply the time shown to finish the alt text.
12:44
